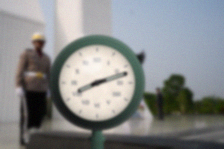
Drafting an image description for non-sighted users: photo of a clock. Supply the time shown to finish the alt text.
8:12
